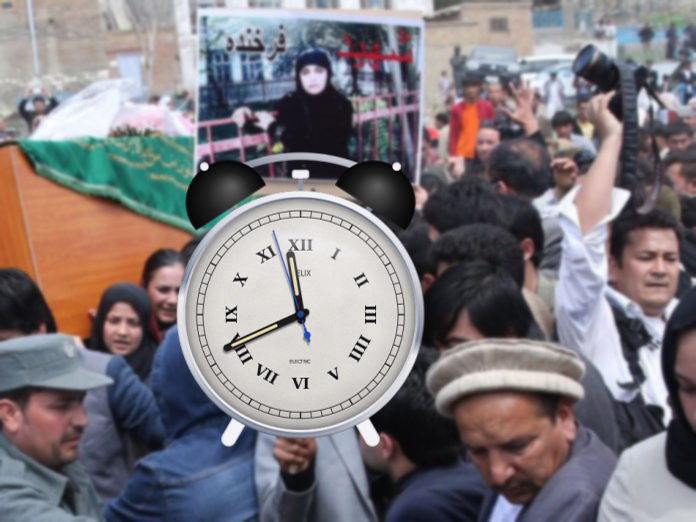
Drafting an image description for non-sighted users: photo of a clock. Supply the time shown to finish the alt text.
11:40:57
